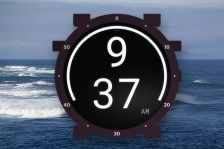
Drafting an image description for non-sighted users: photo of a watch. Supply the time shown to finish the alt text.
9:37
